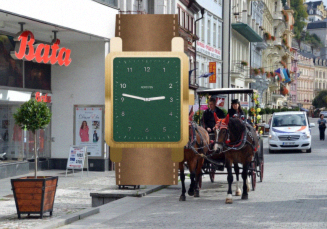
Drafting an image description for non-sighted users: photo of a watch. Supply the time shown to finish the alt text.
2:47
